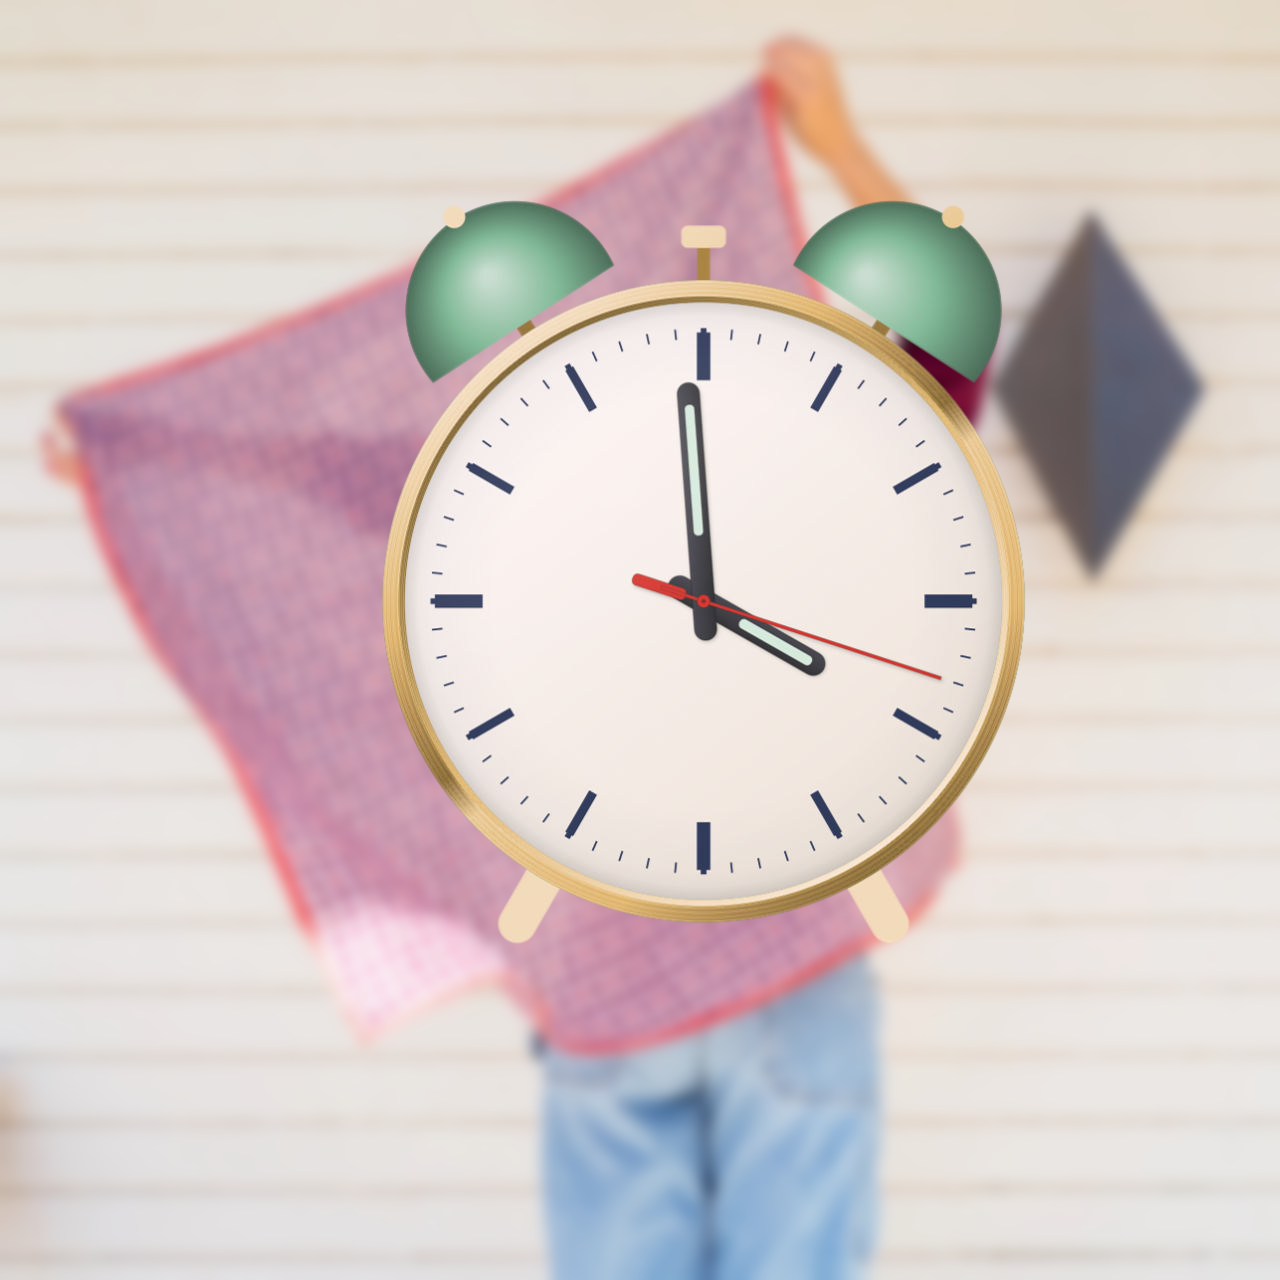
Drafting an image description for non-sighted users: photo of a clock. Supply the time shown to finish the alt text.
3:59:18
